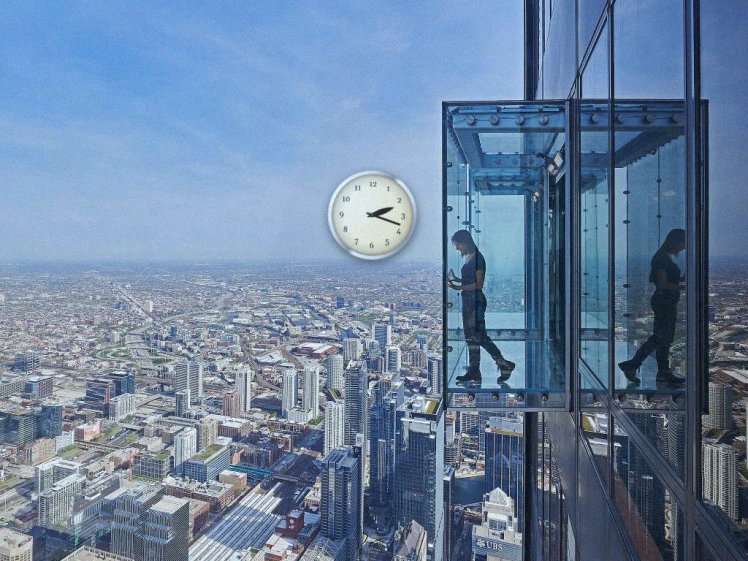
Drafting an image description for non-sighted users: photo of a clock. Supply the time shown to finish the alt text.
2:18
